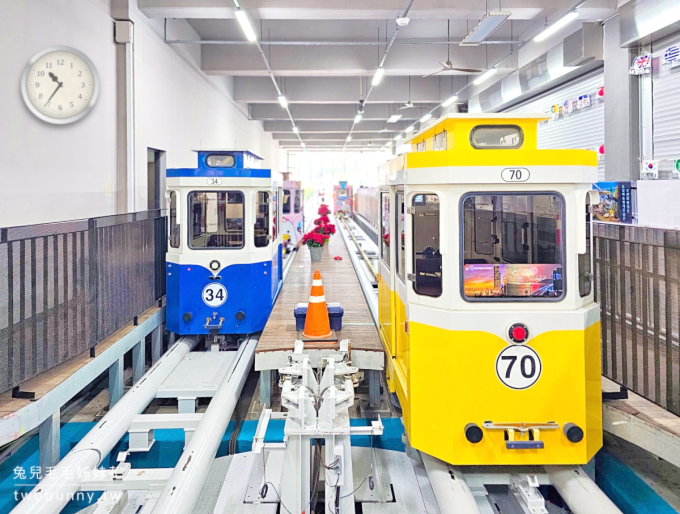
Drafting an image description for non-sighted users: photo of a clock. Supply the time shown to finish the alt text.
10:36
